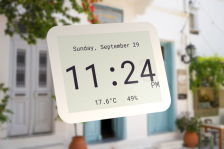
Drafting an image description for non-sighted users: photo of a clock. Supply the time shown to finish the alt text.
11:24
